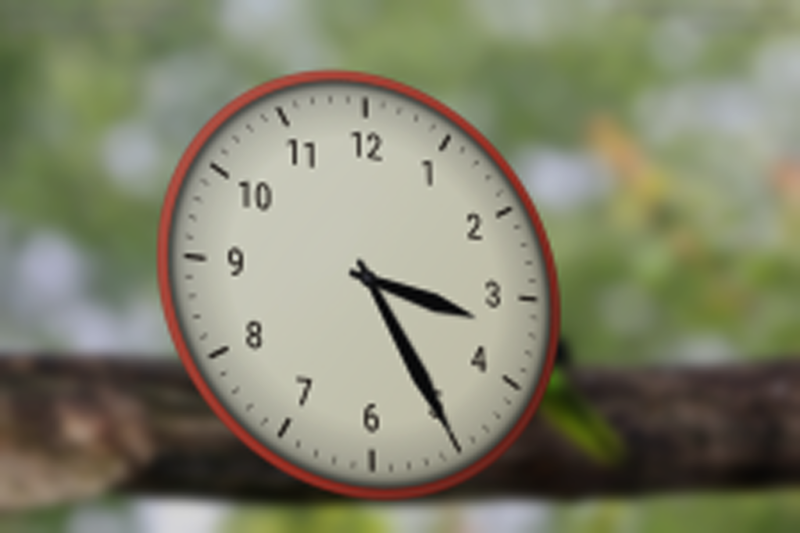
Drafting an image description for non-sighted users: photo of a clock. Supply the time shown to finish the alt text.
3:25
